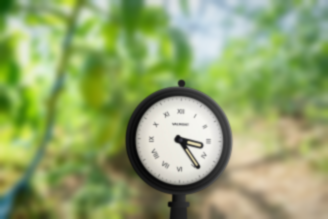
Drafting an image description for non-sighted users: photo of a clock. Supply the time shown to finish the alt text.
3:24
